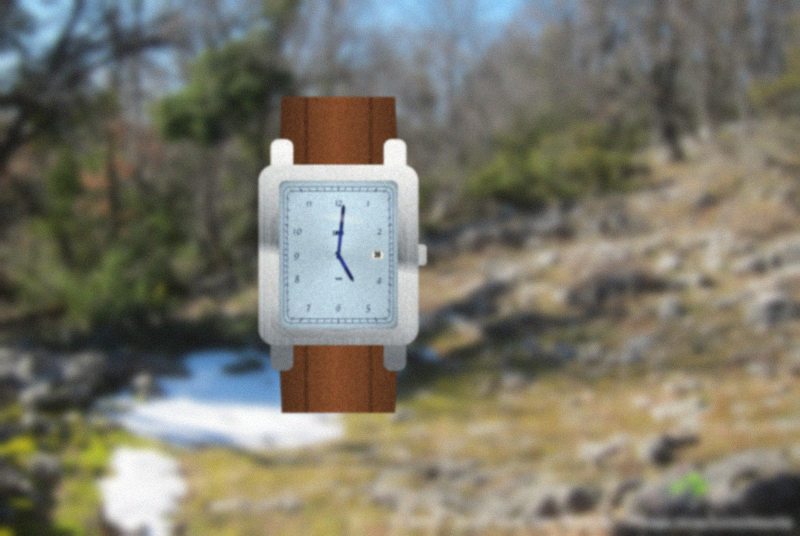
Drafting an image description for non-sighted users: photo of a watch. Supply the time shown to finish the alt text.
5:01
